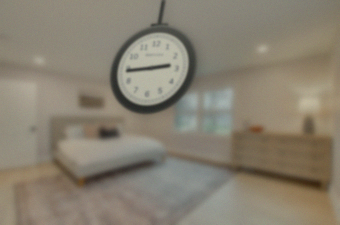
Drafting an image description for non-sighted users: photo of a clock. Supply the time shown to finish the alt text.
2:44
